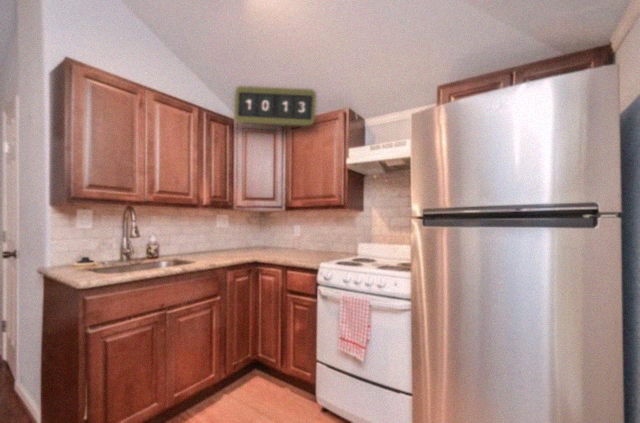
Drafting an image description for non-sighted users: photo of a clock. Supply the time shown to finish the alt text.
10:13
